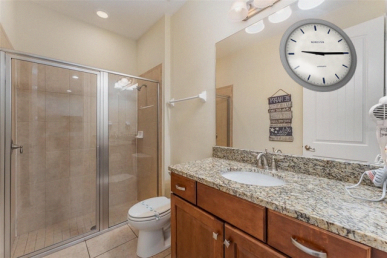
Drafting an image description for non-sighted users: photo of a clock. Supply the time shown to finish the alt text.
9:15
